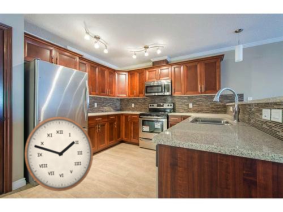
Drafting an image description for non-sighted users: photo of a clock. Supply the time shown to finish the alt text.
1:48
